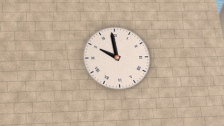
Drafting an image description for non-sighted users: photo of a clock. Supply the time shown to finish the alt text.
9:59
